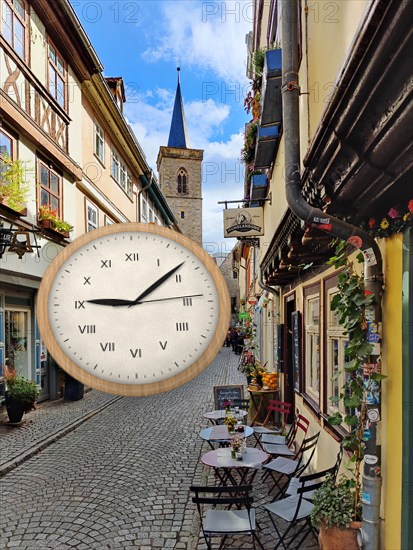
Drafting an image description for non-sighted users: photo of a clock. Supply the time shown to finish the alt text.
9:08:14
